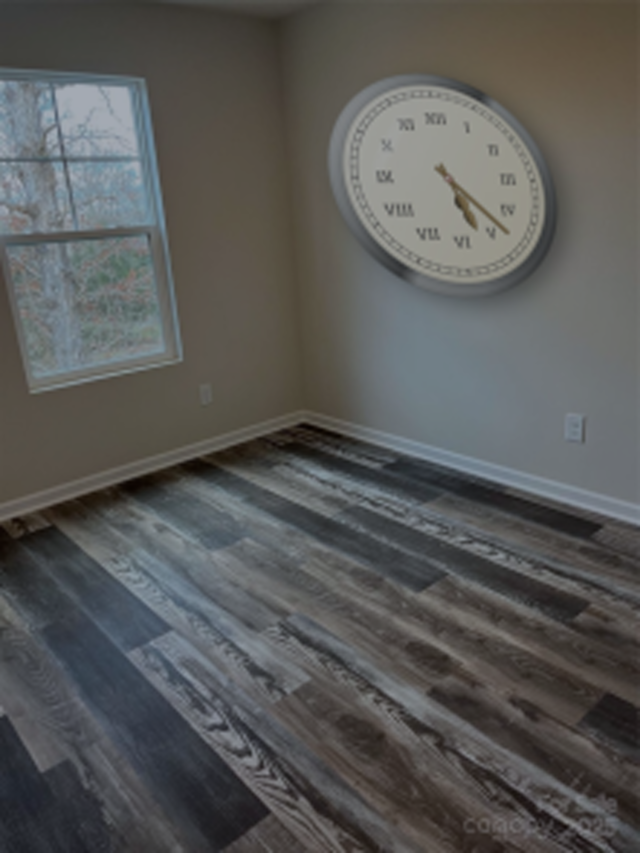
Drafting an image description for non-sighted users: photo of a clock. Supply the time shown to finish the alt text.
5:23
